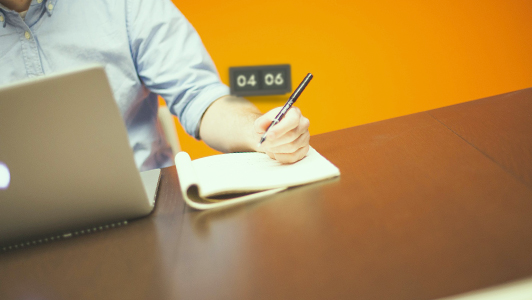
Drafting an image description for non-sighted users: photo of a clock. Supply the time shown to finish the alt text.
4:06
